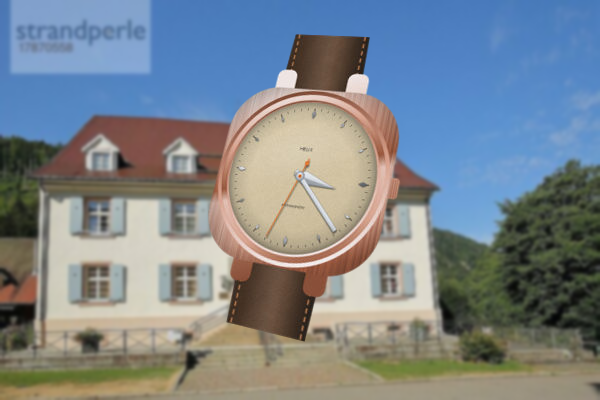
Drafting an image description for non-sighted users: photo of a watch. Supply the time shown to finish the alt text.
3:22:33
